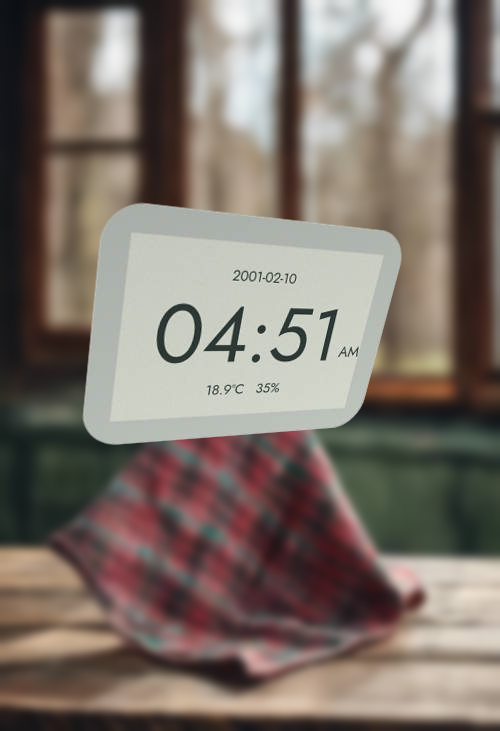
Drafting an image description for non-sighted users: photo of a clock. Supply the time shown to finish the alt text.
4:51
